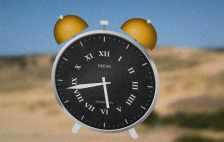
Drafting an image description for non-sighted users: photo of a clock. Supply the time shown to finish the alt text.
5:43
